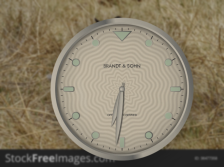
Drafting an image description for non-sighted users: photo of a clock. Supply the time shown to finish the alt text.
6:31
